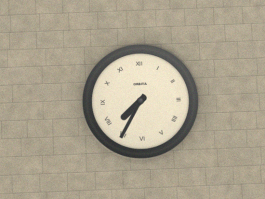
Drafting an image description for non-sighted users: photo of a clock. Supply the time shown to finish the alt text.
7:35
